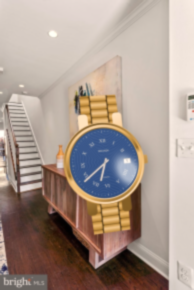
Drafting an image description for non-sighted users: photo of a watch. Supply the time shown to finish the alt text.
6:39
